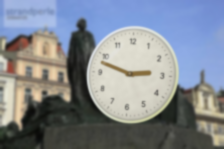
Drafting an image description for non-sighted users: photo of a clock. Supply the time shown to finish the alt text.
2:48
